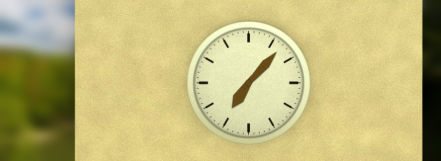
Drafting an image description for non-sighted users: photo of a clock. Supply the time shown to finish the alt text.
7:07
